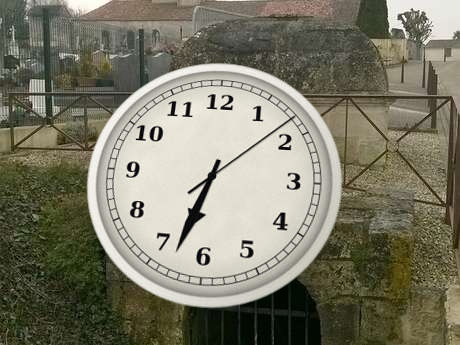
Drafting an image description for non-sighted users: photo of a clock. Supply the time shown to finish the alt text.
6:33:08
